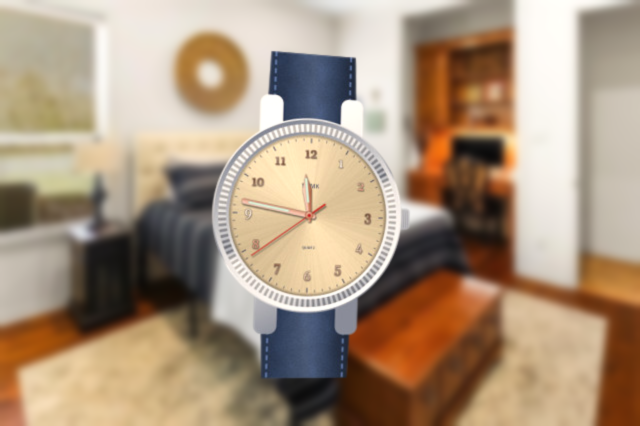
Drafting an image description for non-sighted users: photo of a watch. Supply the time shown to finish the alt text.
11:46:39
